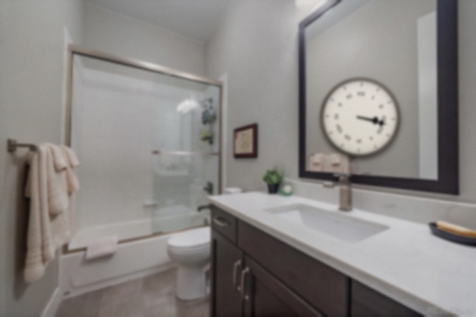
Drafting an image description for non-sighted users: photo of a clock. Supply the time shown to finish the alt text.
3:17
